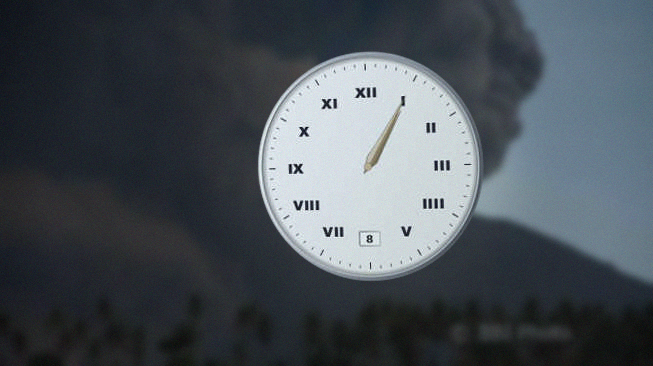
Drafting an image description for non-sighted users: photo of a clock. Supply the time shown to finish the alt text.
1:05
